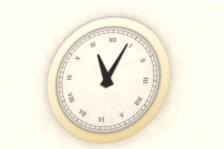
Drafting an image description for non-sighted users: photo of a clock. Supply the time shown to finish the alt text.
11:04
